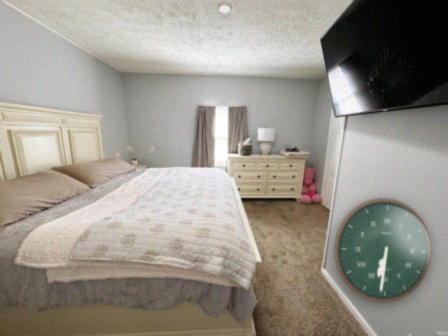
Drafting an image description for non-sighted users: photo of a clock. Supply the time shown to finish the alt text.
6:31
